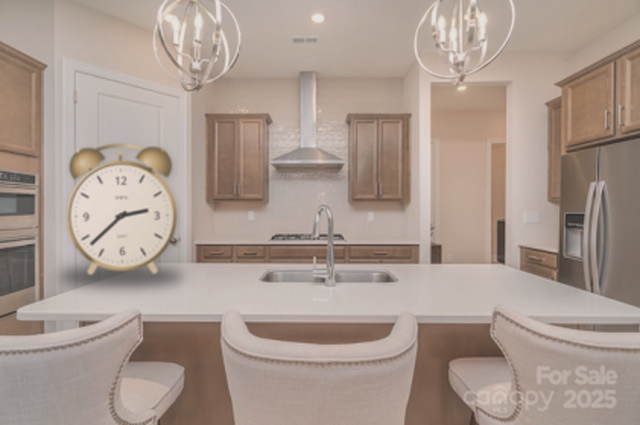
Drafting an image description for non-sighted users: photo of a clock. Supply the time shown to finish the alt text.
2:38
